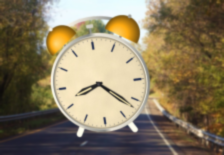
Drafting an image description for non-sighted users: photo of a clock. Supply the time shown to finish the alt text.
8:22
